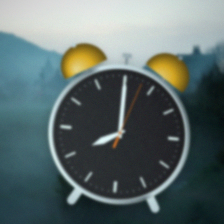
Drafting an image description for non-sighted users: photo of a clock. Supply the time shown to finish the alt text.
8:00:03
